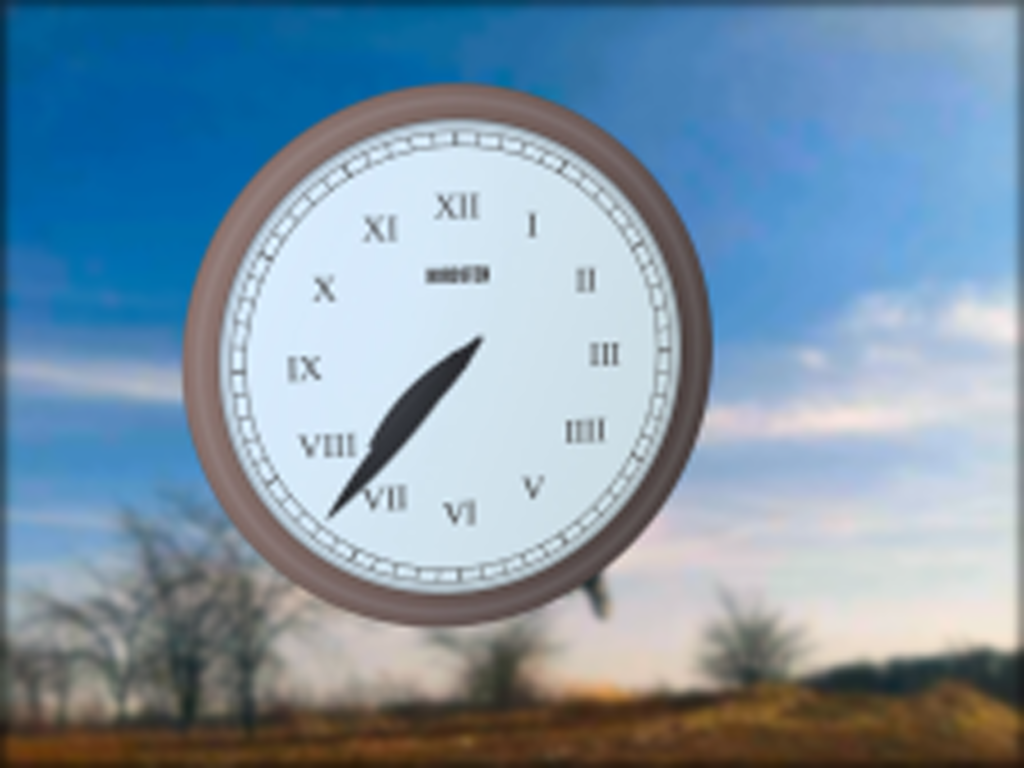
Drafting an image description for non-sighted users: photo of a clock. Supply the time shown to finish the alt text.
7:37
